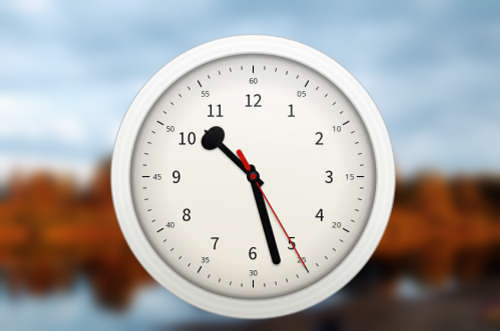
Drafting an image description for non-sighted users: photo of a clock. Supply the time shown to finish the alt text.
10:27:25
